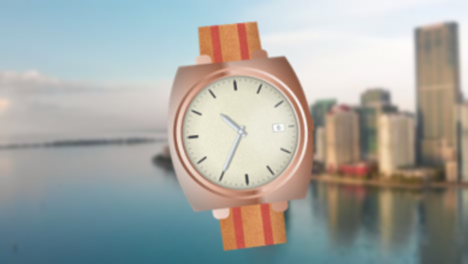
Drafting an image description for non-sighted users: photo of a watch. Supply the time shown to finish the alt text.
10:35
